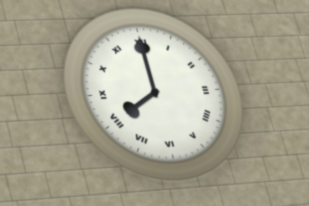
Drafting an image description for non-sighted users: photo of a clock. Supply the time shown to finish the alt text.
8:00
